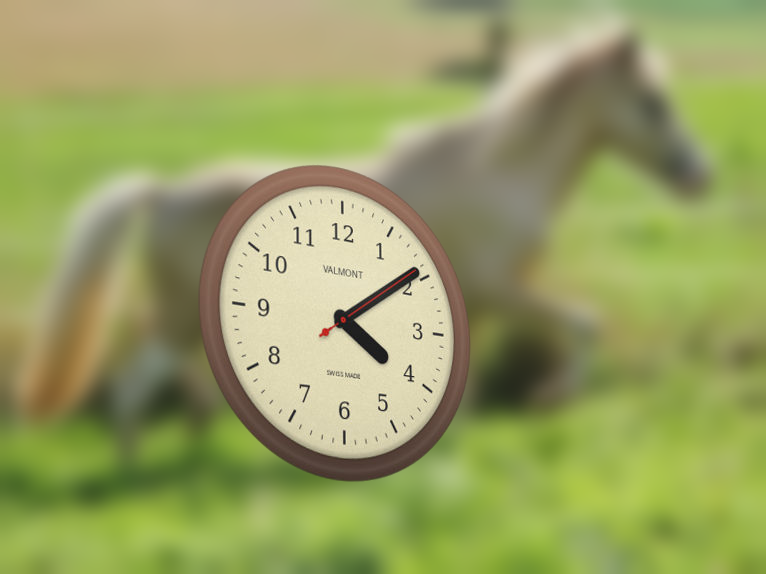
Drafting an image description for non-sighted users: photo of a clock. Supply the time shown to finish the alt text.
4:09:09
